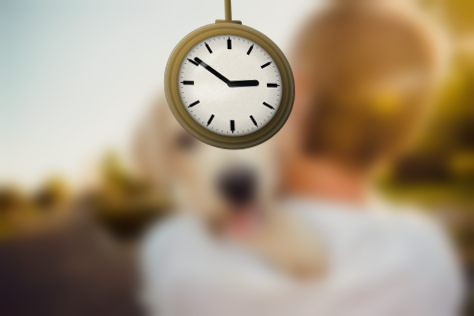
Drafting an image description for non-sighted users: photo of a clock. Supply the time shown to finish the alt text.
2:51
